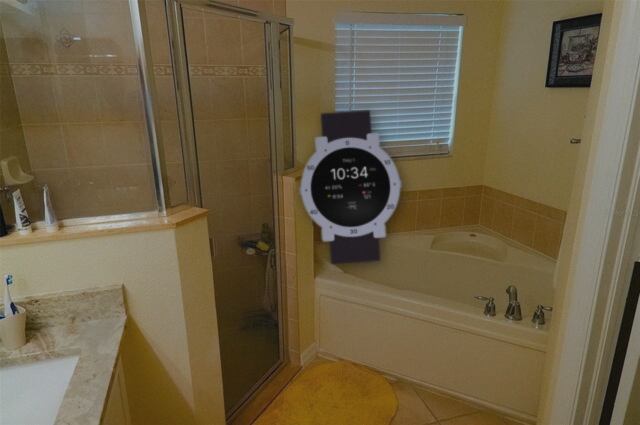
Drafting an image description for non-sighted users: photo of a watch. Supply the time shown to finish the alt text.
10:34
